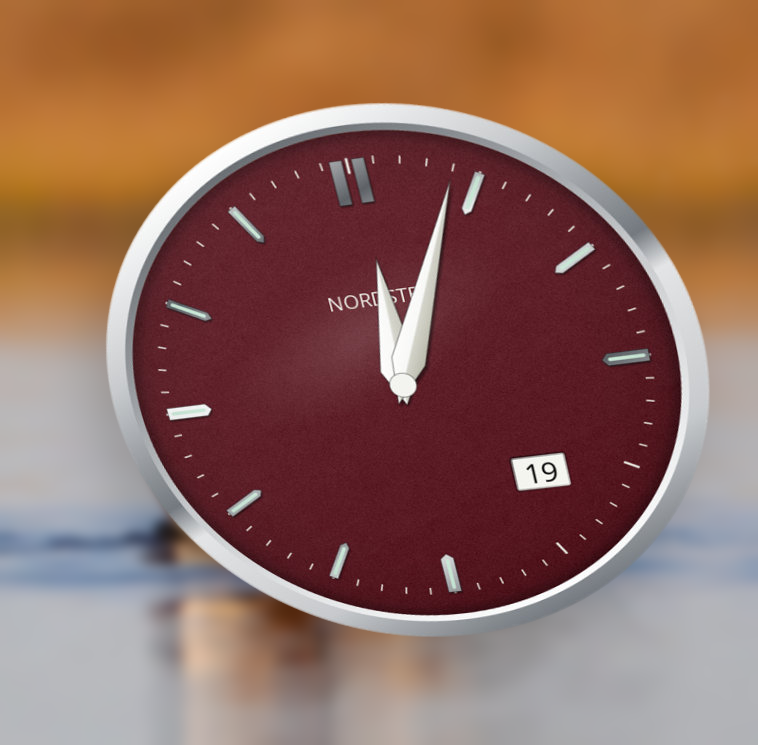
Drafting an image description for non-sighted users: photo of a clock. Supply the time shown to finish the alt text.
12:04
